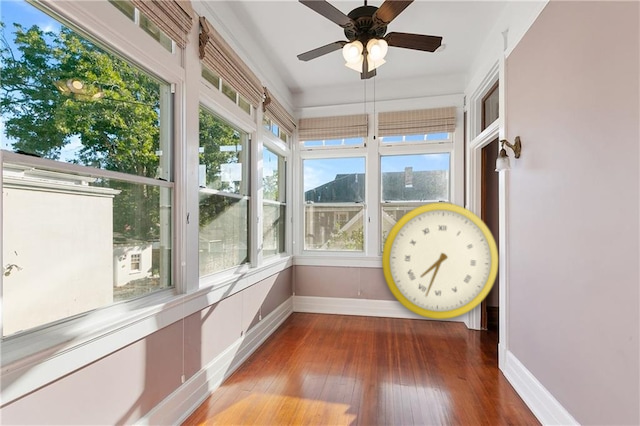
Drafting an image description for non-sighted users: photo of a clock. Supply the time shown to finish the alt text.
7:33
